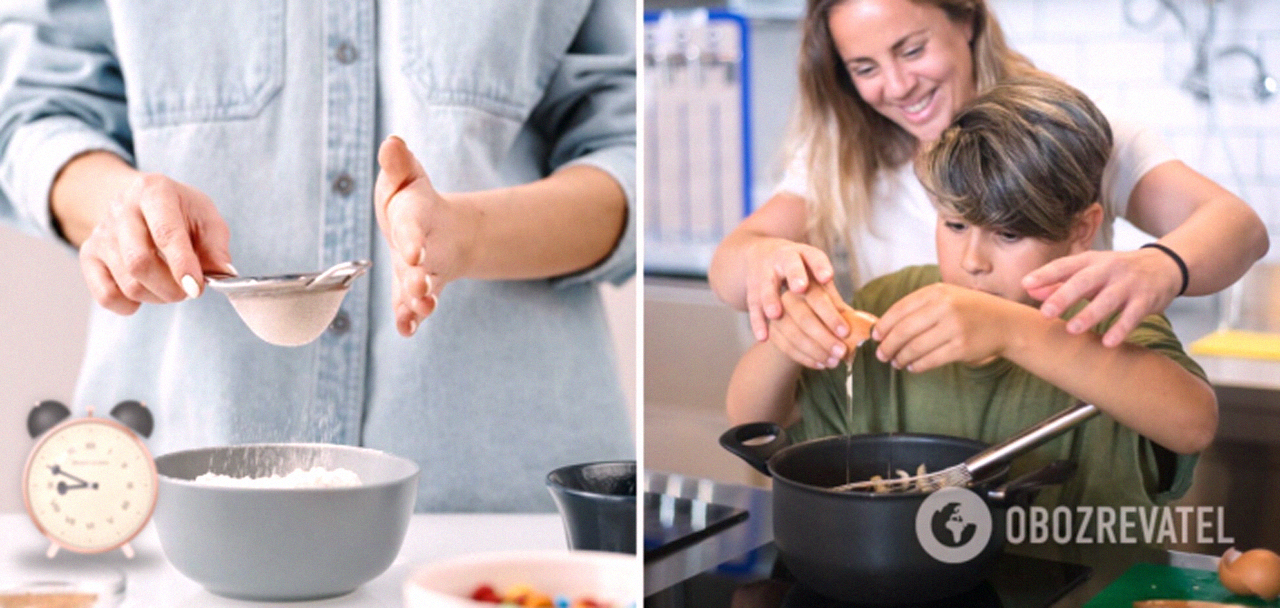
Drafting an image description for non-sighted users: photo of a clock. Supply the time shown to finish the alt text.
8:49
